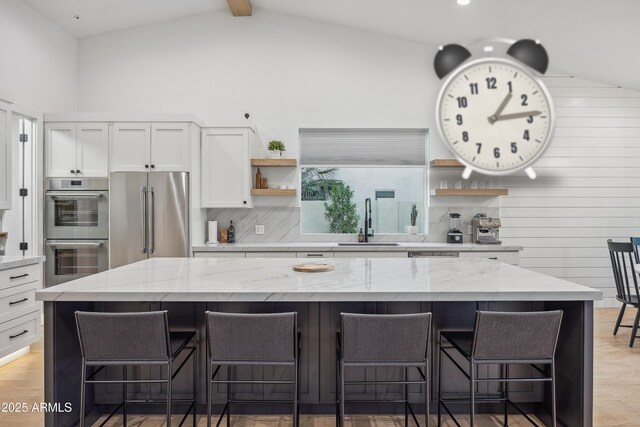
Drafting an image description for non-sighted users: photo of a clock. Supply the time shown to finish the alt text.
1:14
